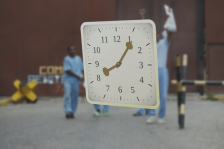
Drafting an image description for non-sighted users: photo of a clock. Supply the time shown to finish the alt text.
8:06
